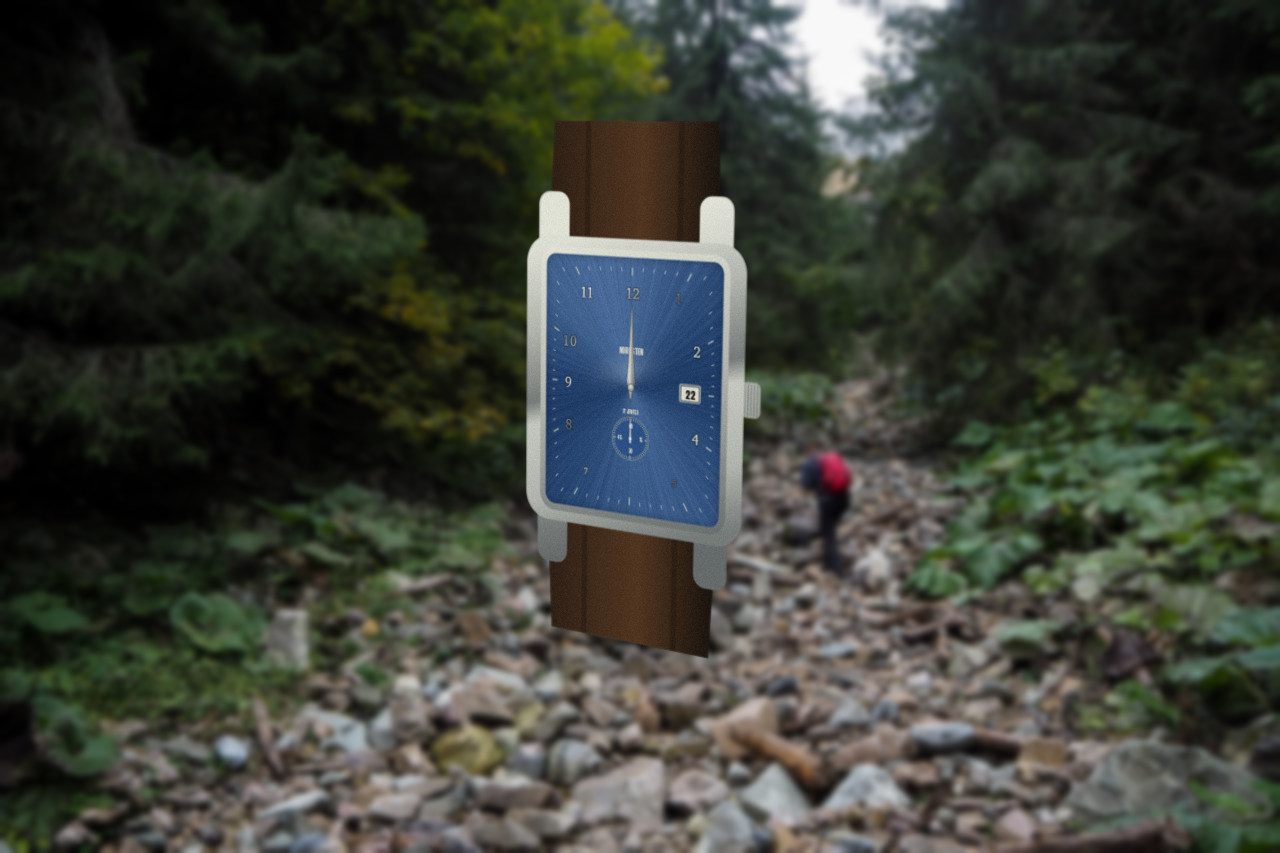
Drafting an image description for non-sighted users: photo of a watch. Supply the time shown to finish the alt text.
12:00
